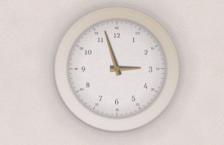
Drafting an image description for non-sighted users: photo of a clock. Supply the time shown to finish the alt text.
2:57
